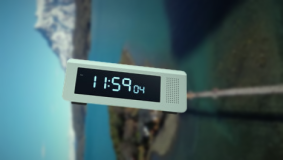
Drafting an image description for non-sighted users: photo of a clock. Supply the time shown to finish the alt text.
11:59:04
